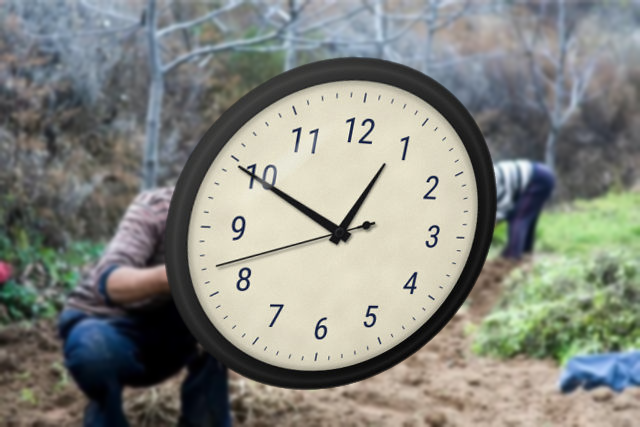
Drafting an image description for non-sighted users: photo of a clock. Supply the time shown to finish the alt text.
12:49:42
